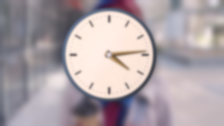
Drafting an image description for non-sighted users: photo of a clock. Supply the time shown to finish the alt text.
4:14
